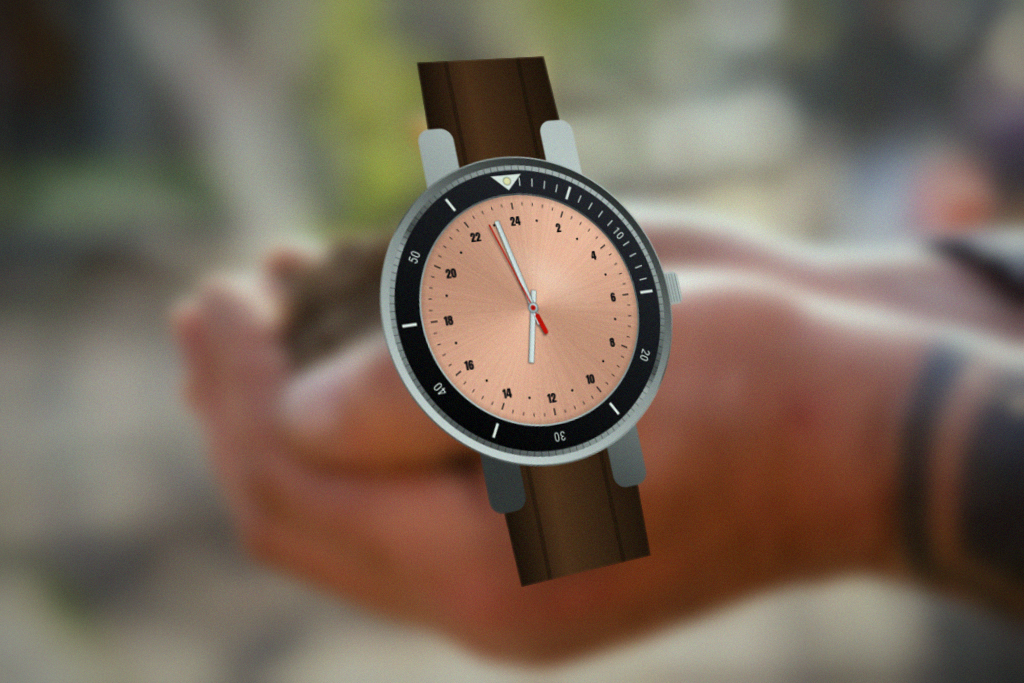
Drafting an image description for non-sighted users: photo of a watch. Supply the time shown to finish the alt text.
12:57:57
